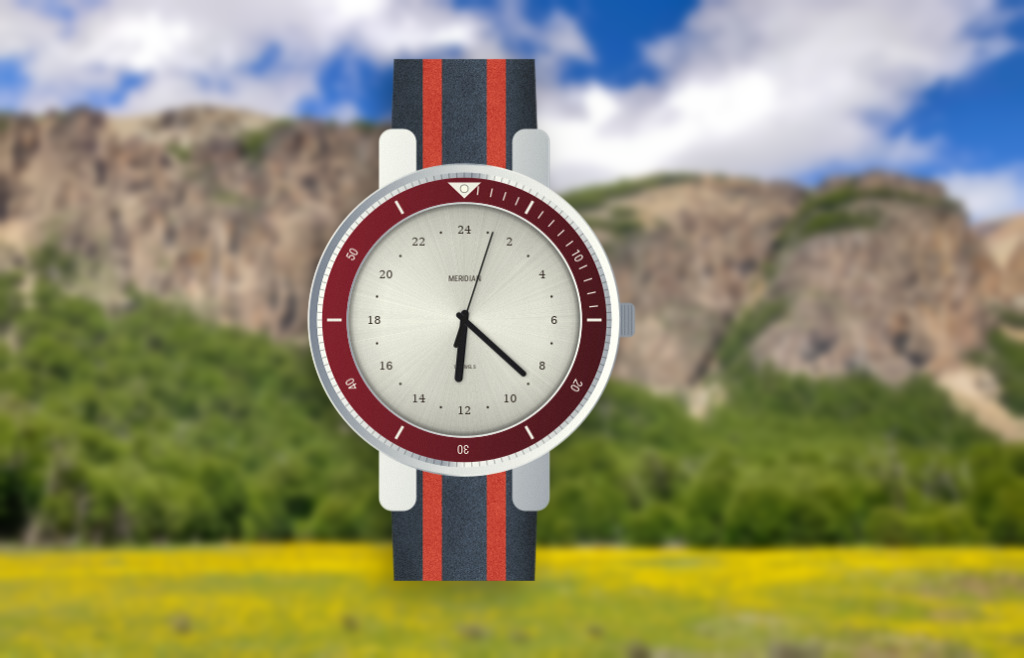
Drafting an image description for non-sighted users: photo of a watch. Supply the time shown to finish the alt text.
12:22:03
